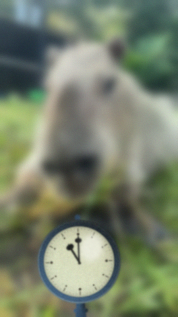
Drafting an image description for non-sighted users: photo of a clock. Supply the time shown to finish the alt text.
11:00
